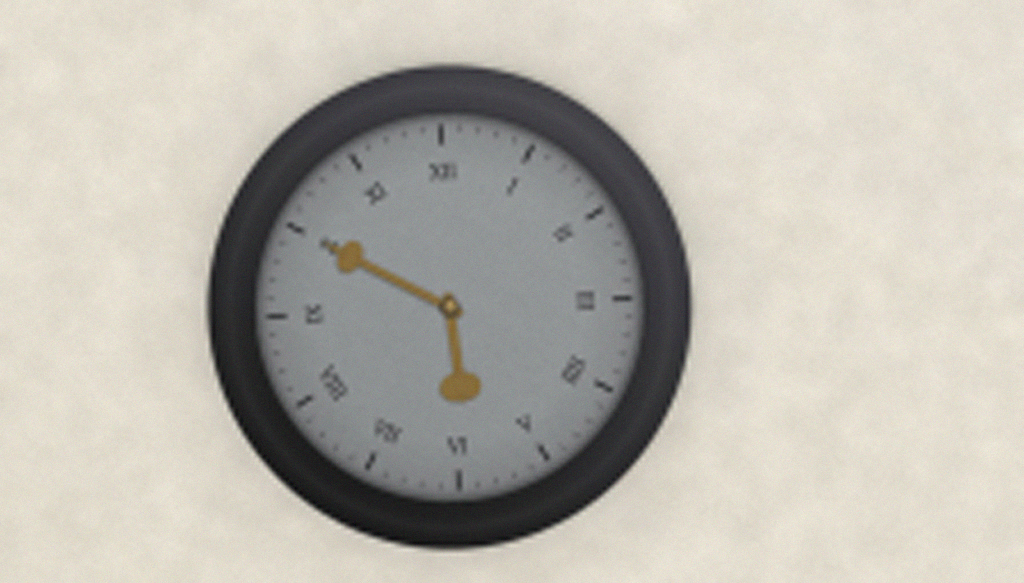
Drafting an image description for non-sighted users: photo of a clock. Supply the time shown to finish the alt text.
5:50
